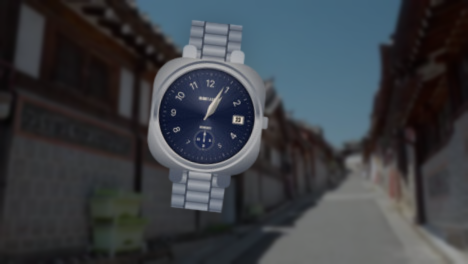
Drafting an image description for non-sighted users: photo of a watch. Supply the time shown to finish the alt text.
1:04
